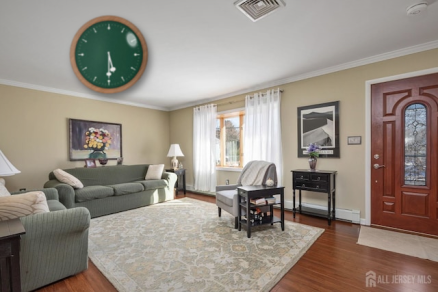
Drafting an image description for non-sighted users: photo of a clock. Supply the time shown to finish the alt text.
5:30
